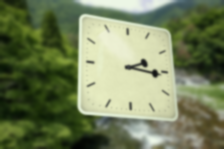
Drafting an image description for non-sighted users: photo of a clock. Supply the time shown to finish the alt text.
2:16
